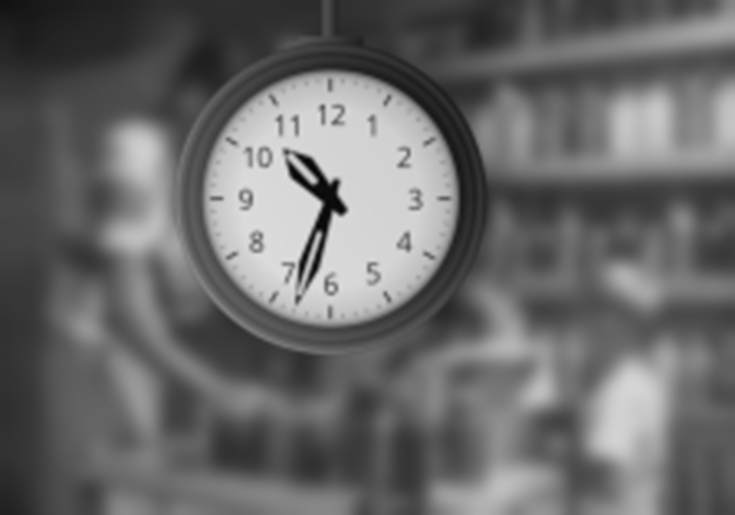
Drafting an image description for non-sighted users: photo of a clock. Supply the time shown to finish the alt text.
10:33
